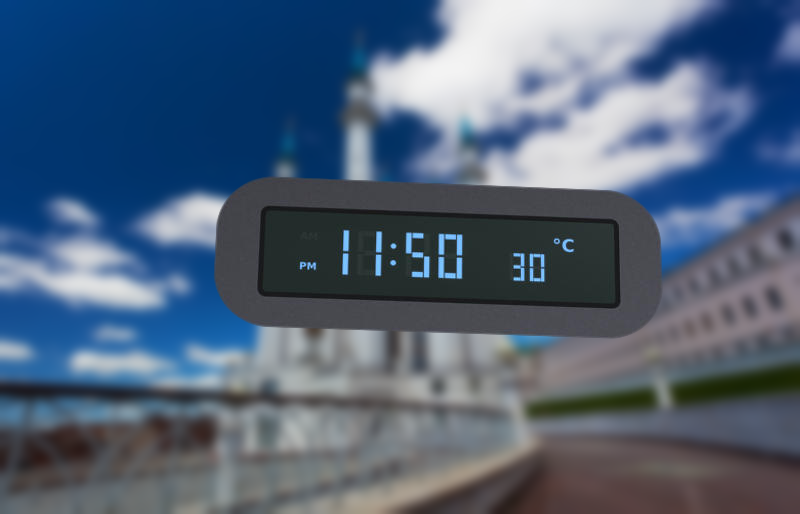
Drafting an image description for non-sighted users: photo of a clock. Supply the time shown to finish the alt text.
11:50
